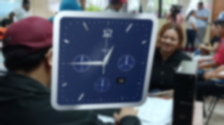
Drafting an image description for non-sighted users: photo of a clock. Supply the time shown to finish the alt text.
12:45
